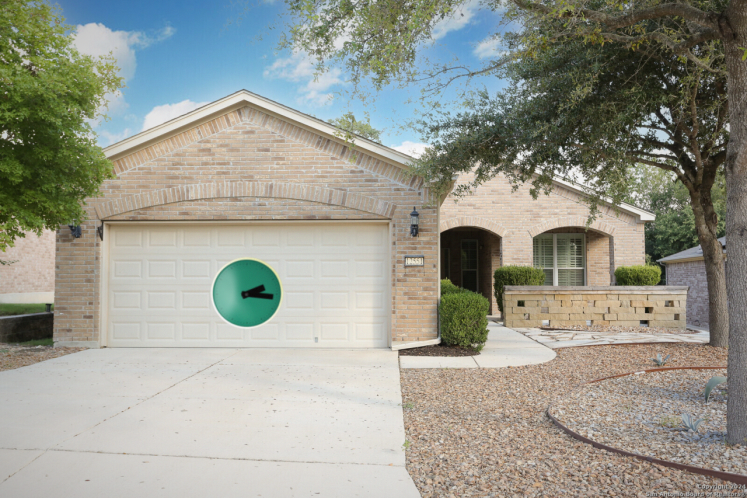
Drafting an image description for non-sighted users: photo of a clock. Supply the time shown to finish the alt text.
2:16
